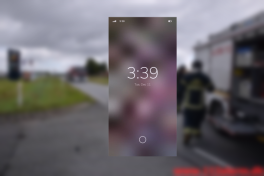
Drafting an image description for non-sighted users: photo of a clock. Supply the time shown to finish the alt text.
3:39
